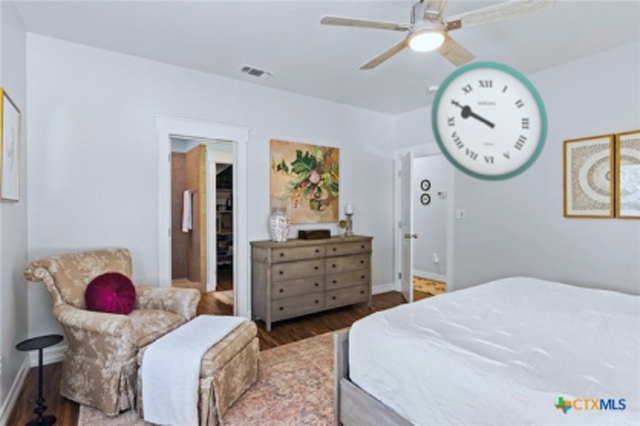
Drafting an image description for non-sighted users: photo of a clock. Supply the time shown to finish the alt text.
9:50
